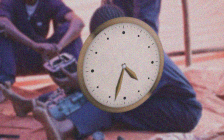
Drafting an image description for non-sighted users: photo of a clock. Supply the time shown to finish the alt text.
4:33
